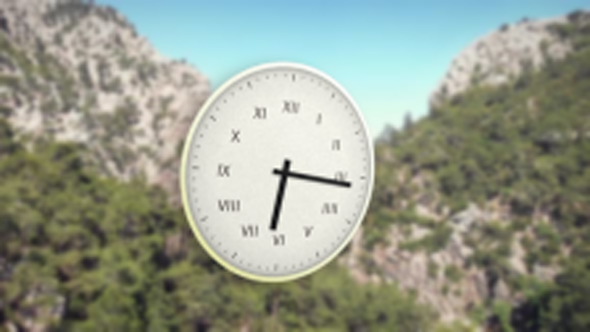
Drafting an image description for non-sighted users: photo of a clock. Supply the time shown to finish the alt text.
6:16
